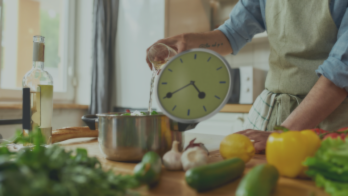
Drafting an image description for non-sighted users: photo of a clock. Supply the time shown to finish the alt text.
4:40
